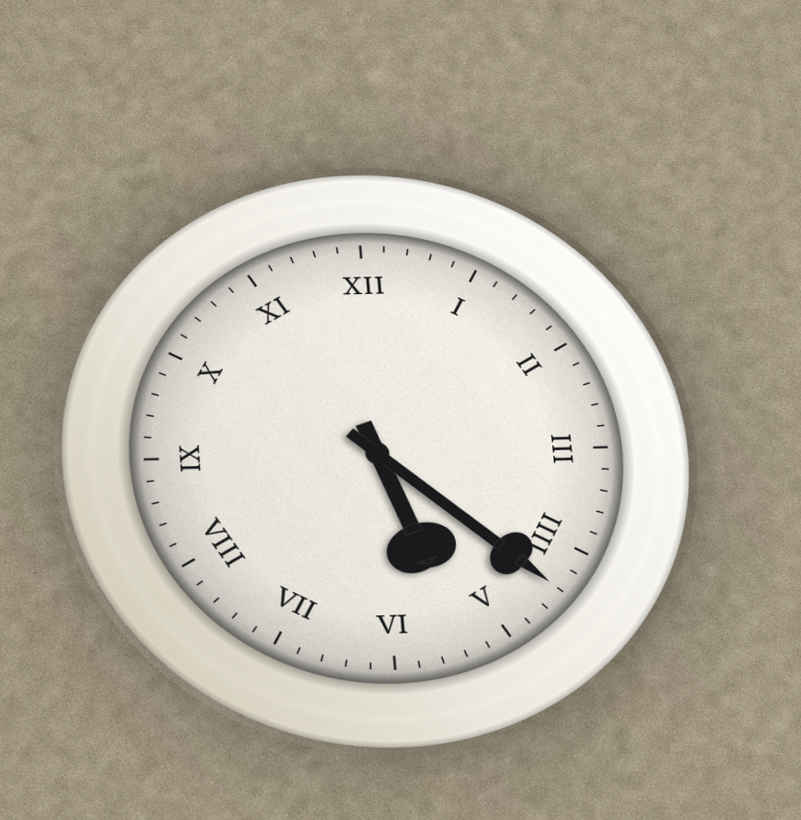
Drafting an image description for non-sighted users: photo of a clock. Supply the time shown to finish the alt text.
5:22
